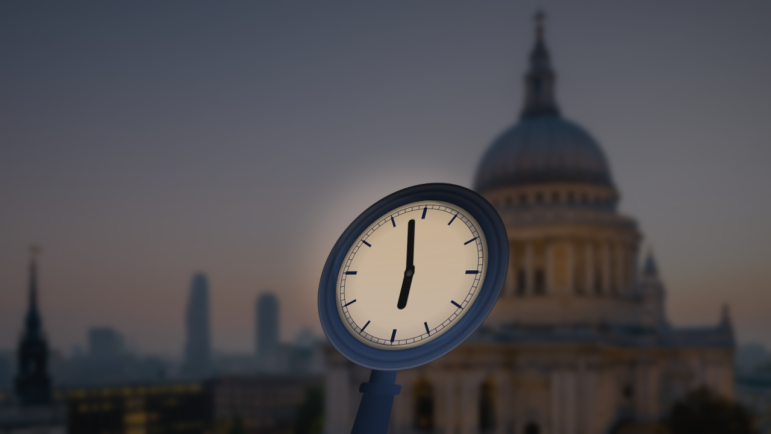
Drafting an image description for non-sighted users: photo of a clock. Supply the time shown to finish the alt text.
5:58
